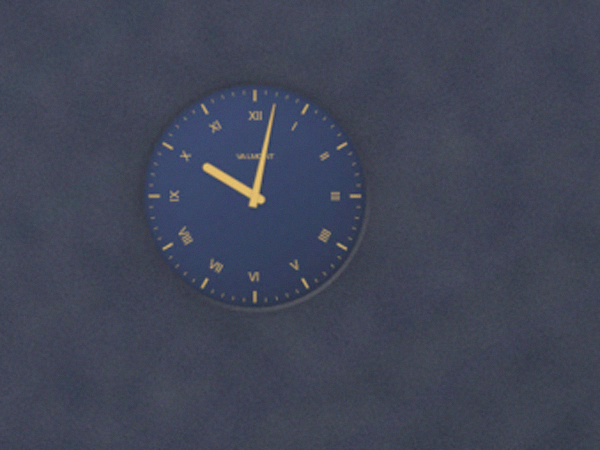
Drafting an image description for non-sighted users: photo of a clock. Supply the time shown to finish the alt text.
10:02
